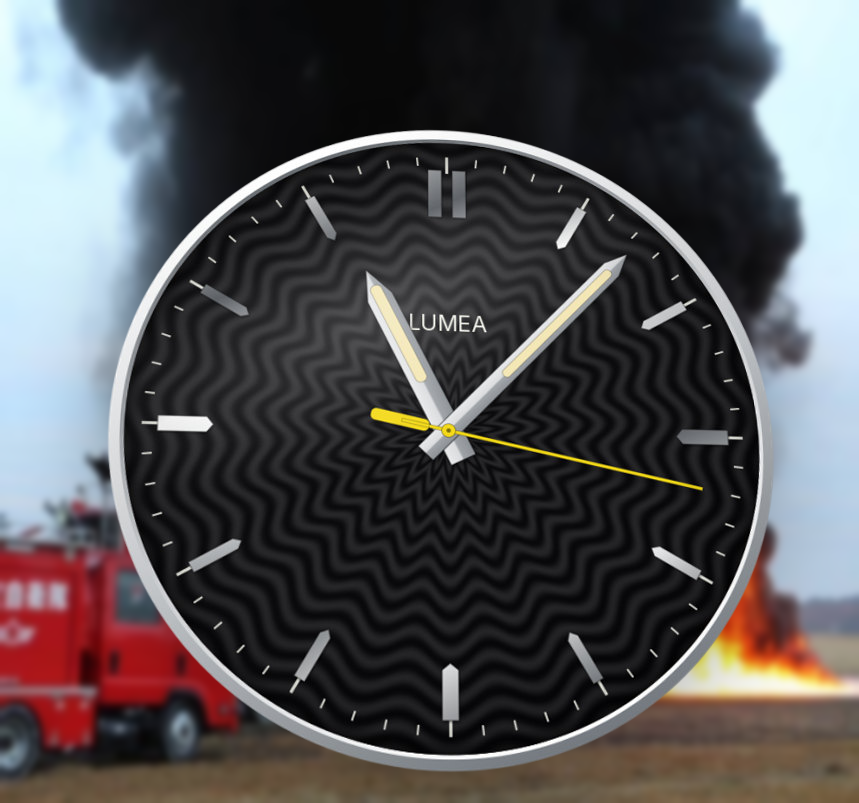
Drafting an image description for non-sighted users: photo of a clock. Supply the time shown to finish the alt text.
11:07:17
